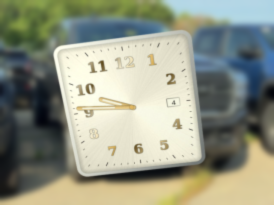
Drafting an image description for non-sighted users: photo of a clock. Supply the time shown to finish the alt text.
9:46
